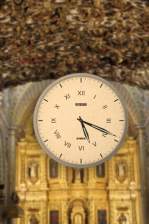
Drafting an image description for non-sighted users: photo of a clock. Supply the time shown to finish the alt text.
5:19
